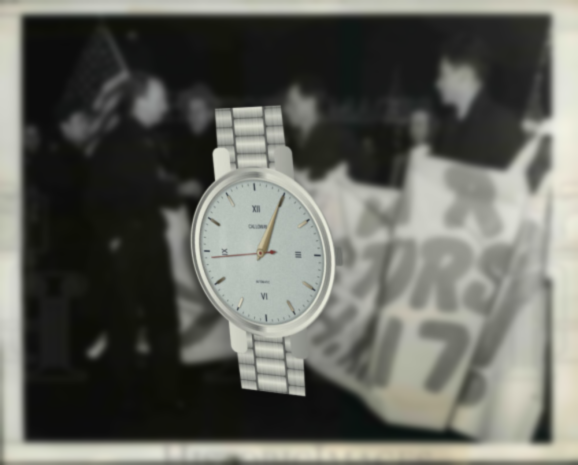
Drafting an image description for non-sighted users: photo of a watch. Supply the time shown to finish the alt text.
1:04:44
